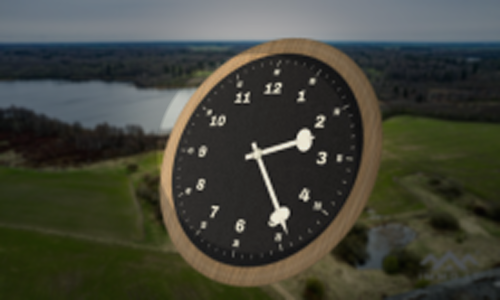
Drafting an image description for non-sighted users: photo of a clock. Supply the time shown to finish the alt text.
2:24
